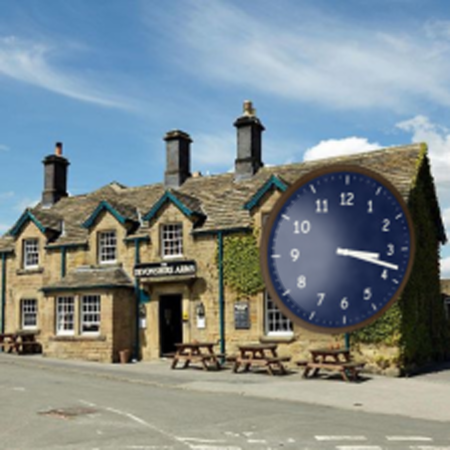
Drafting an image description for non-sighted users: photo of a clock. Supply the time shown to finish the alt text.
3:18
